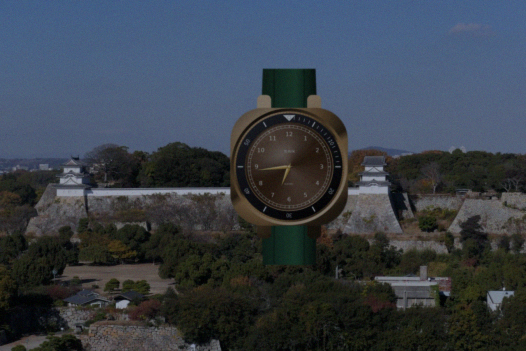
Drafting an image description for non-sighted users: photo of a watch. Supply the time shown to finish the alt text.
6:44
